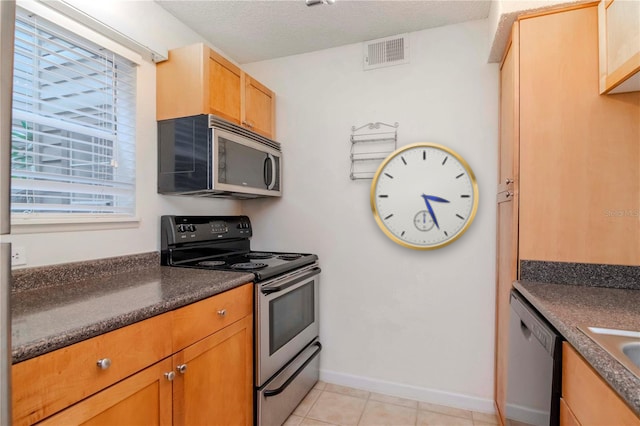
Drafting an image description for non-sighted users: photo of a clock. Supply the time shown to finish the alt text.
3:26
